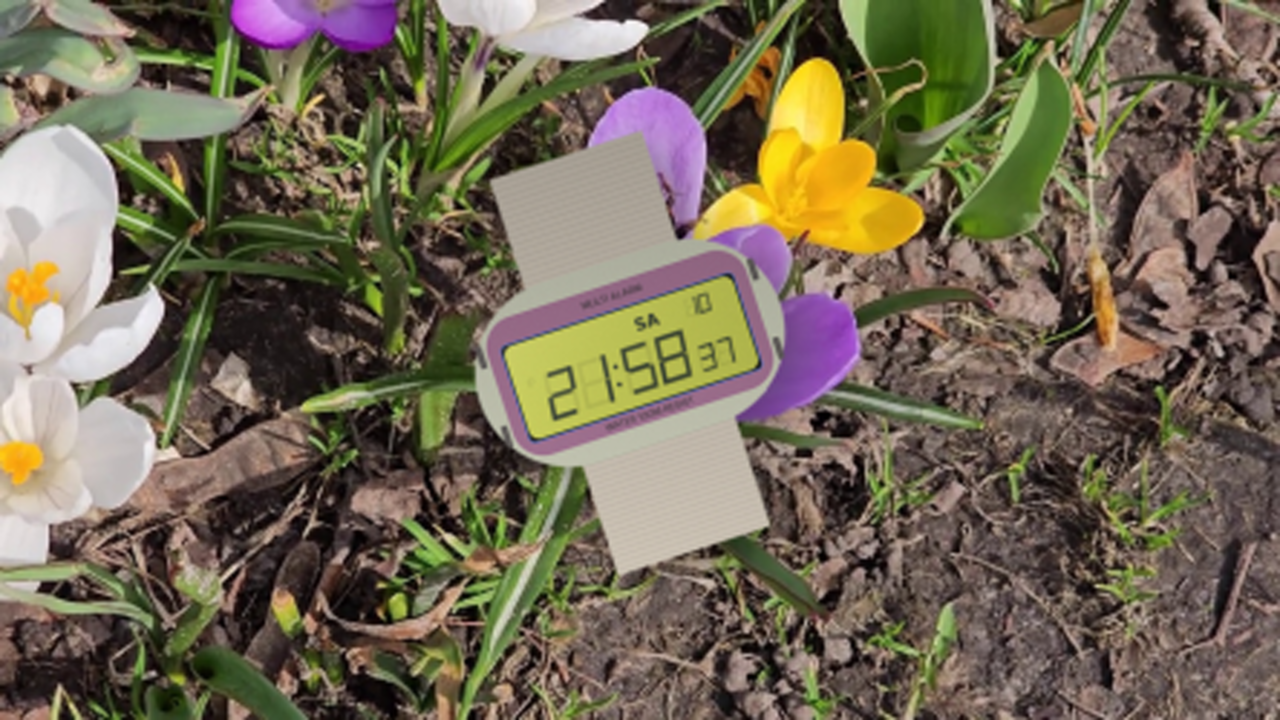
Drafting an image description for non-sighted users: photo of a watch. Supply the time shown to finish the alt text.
21:58:37
